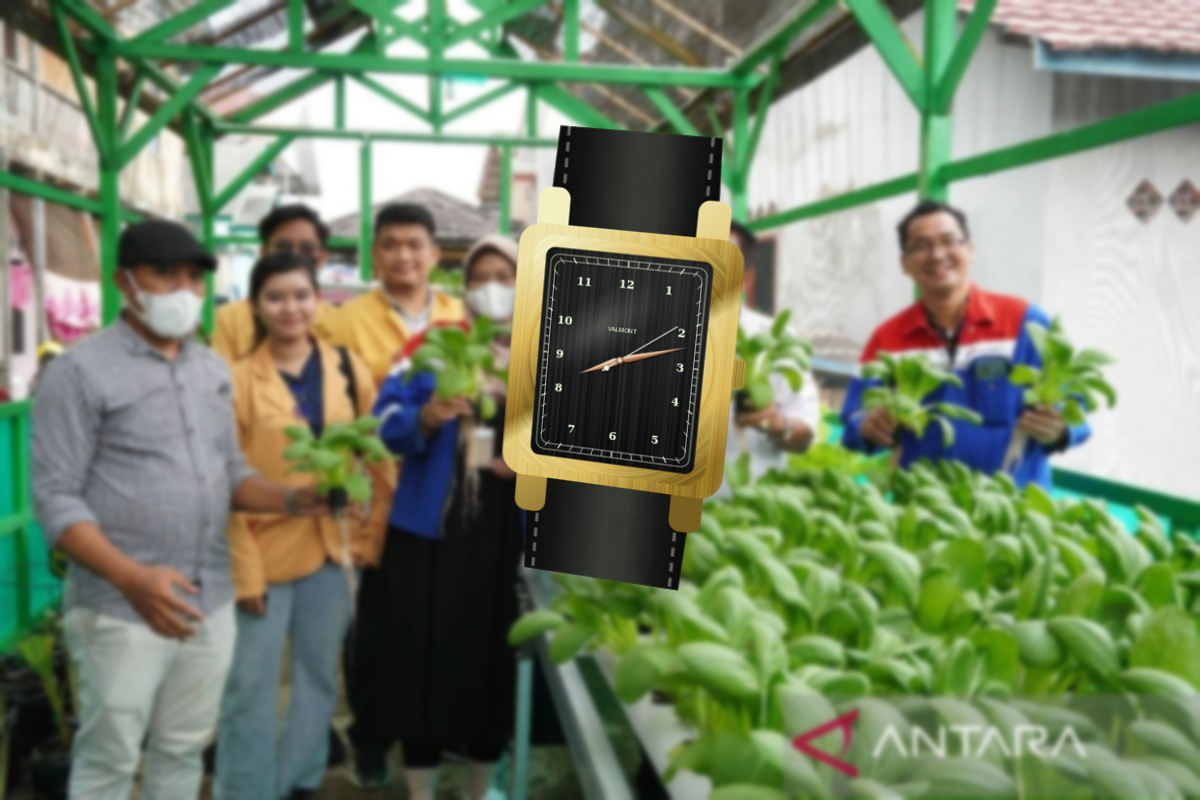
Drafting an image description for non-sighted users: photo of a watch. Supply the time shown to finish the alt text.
8:12:09
